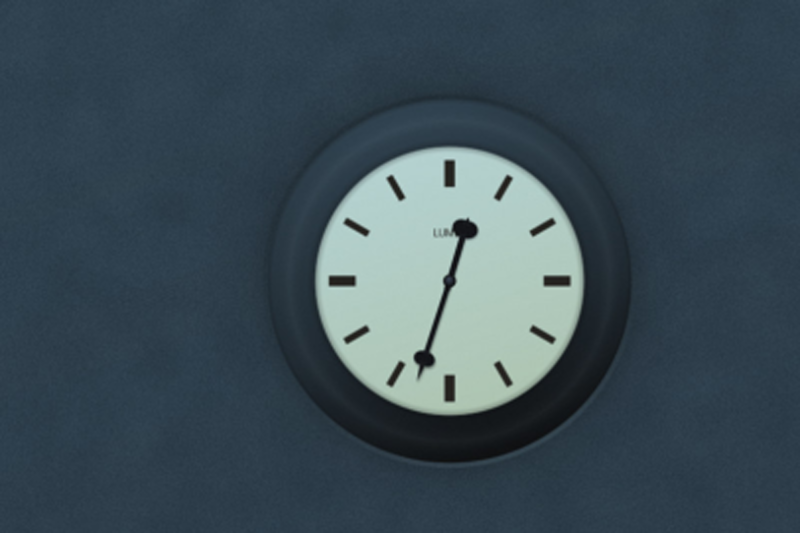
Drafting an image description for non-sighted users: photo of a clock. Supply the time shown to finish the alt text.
12:33
